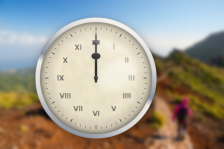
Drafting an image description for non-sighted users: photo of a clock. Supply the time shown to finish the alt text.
12:00
